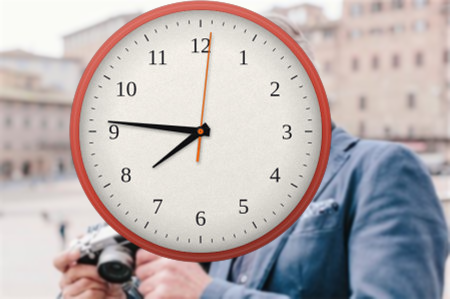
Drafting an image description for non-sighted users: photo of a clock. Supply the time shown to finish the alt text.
7:46:01
